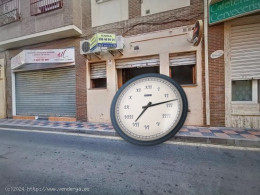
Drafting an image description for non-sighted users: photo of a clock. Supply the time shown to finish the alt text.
7:13
